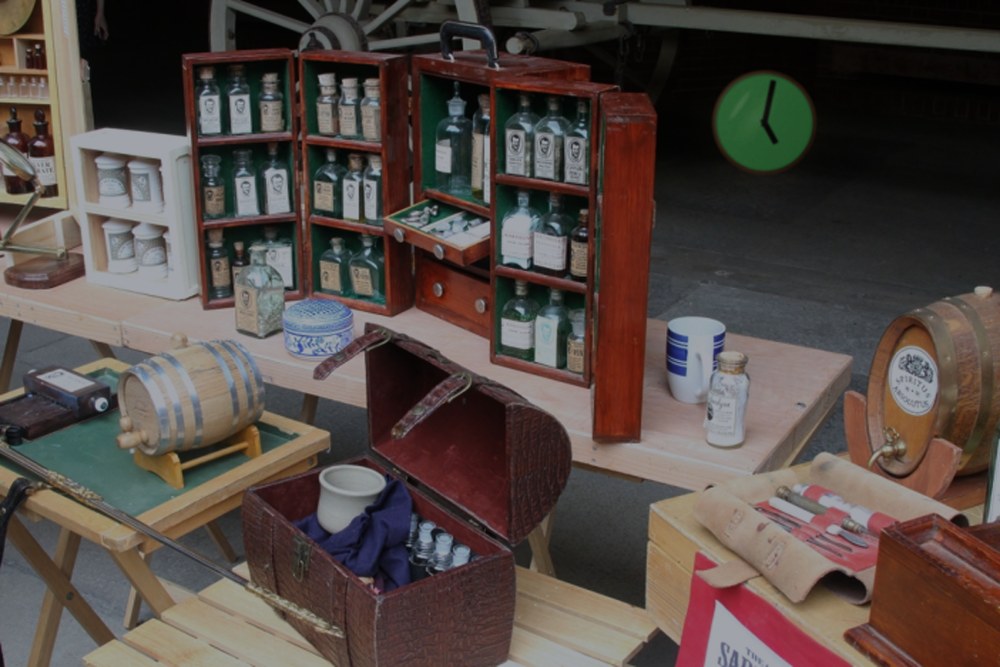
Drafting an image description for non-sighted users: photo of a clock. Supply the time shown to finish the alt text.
5:02
